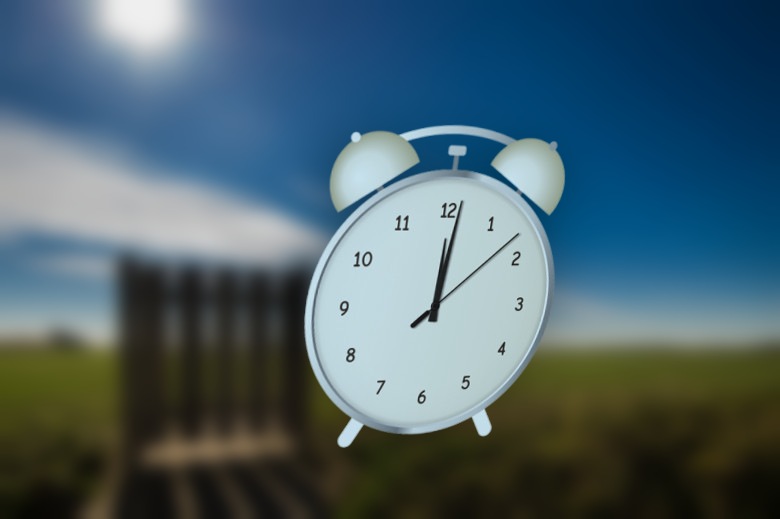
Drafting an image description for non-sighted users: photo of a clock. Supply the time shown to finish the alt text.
12:01:08
